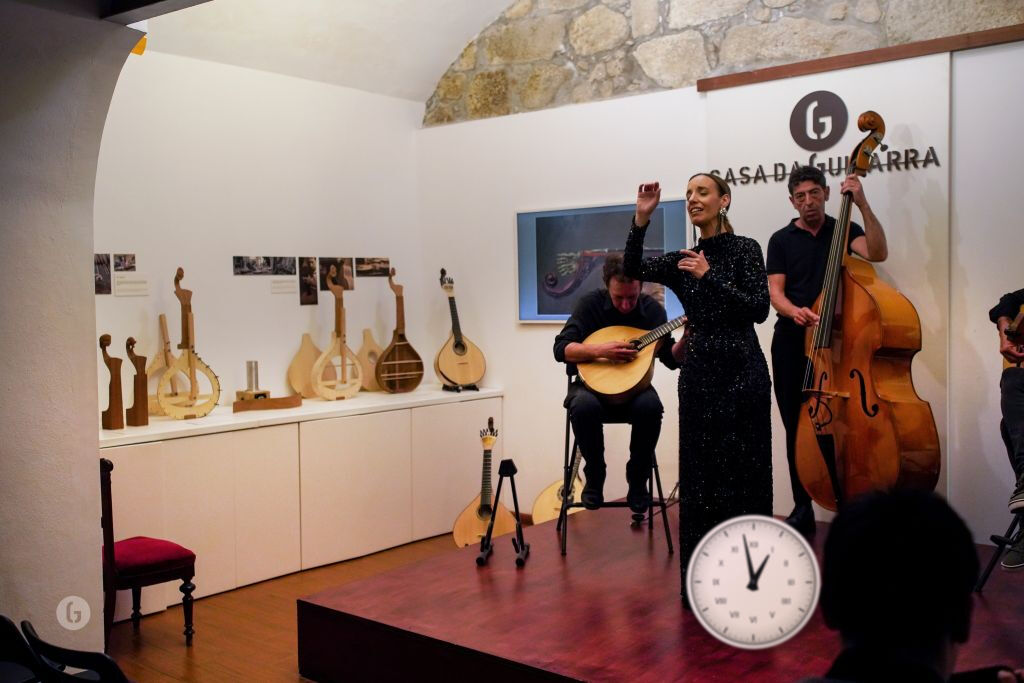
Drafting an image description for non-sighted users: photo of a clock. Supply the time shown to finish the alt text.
12:58
